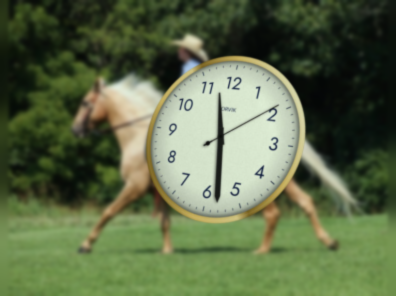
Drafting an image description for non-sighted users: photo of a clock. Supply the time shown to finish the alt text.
11:28:09
